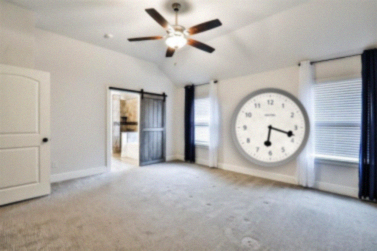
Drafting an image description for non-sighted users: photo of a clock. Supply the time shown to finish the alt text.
6:18
